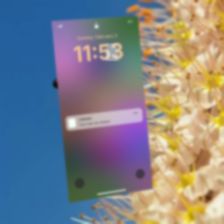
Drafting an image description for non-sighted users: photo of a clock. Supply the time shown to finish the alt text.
11:53
